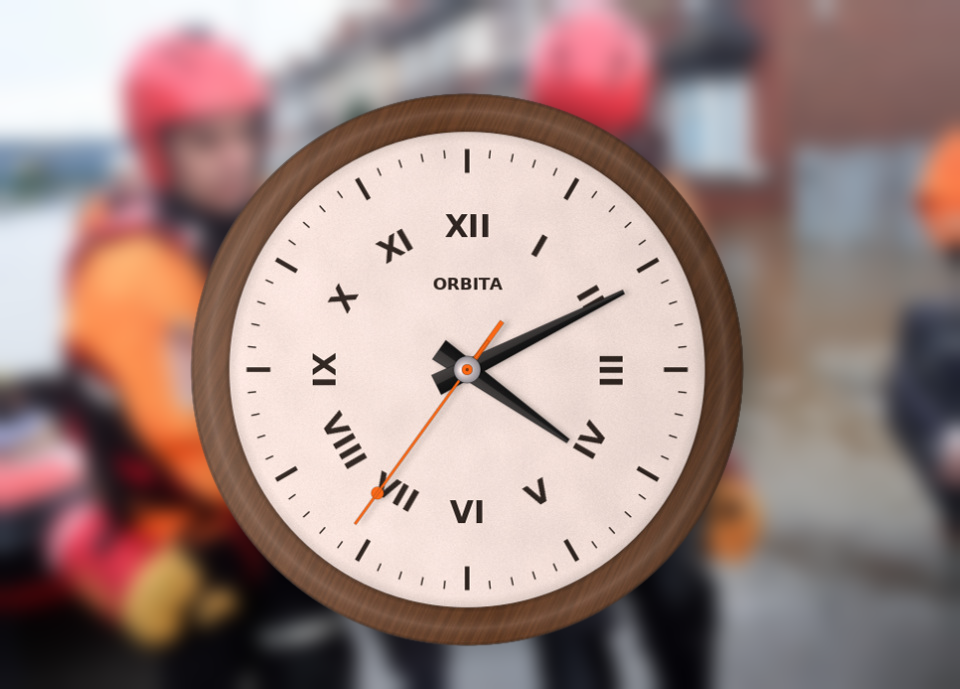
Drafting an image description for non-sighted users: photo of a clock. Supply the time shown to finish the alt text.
4:10:36
